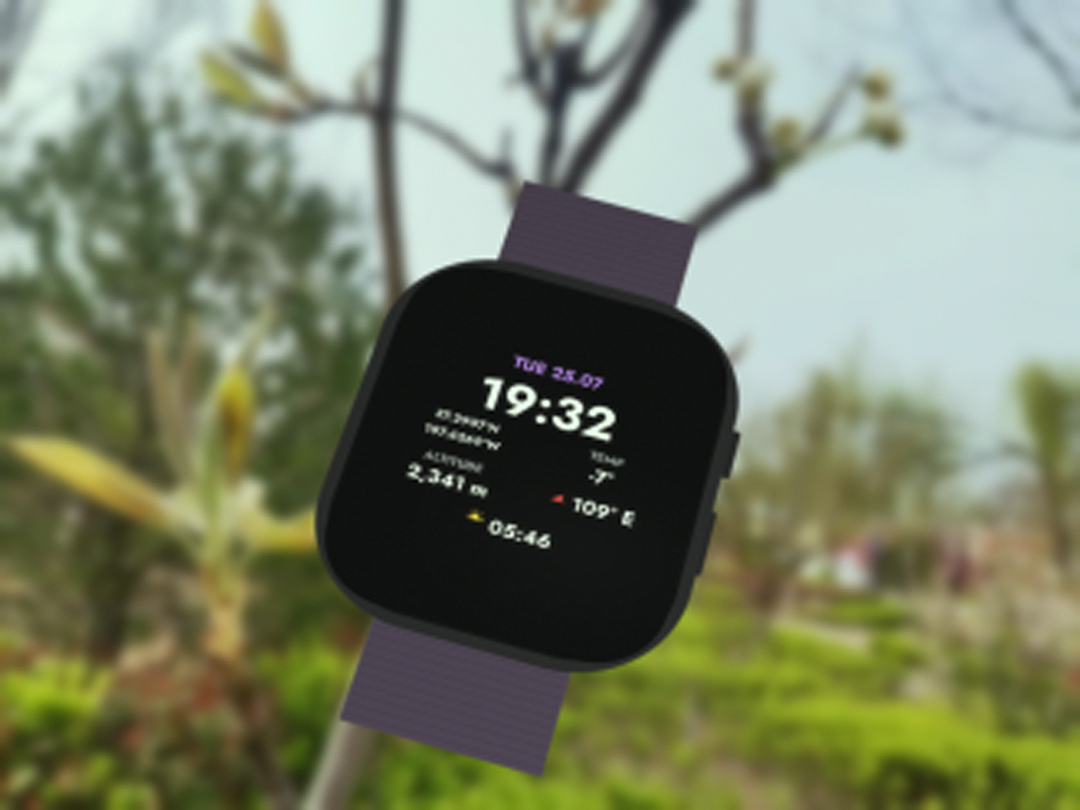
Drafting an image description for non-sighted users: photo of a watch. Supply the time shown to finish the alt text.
19:32
